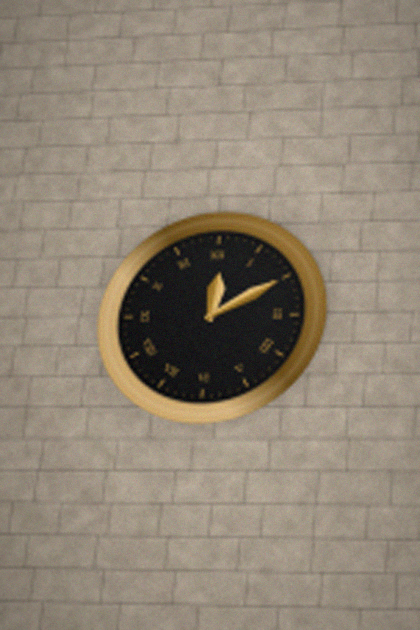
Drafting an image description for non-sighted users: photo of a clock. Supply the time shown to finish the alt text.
12:10
